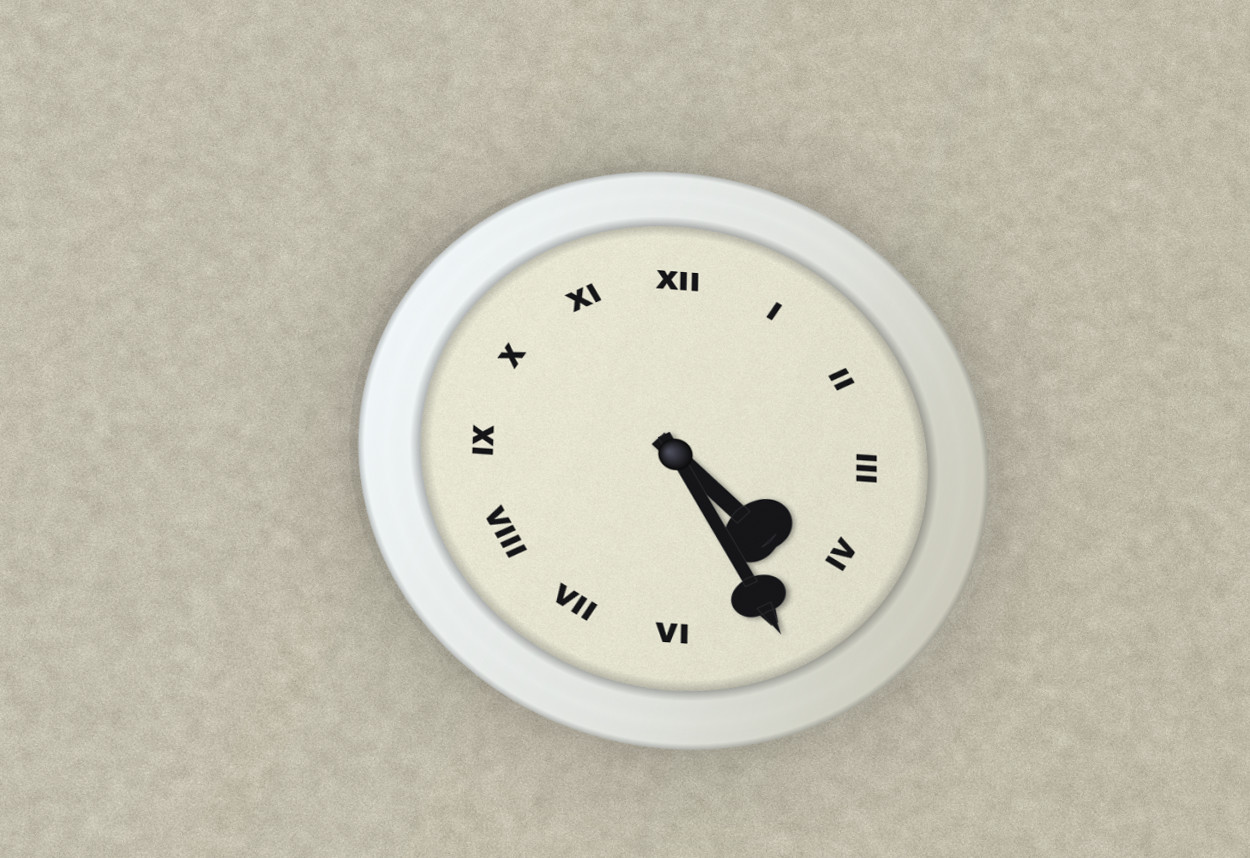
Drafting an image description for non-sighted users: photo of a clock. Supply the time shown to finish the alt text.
4:25
